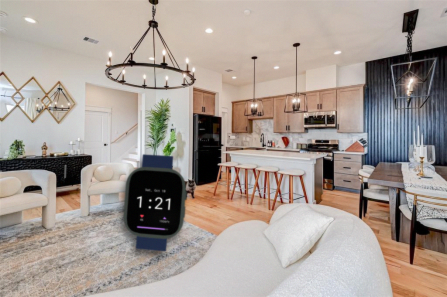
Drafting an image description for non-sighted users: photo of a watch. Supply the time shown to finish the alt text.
1:21
